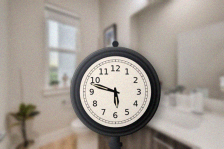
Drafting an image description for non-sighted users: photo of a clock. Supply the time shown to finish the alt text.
5:48
